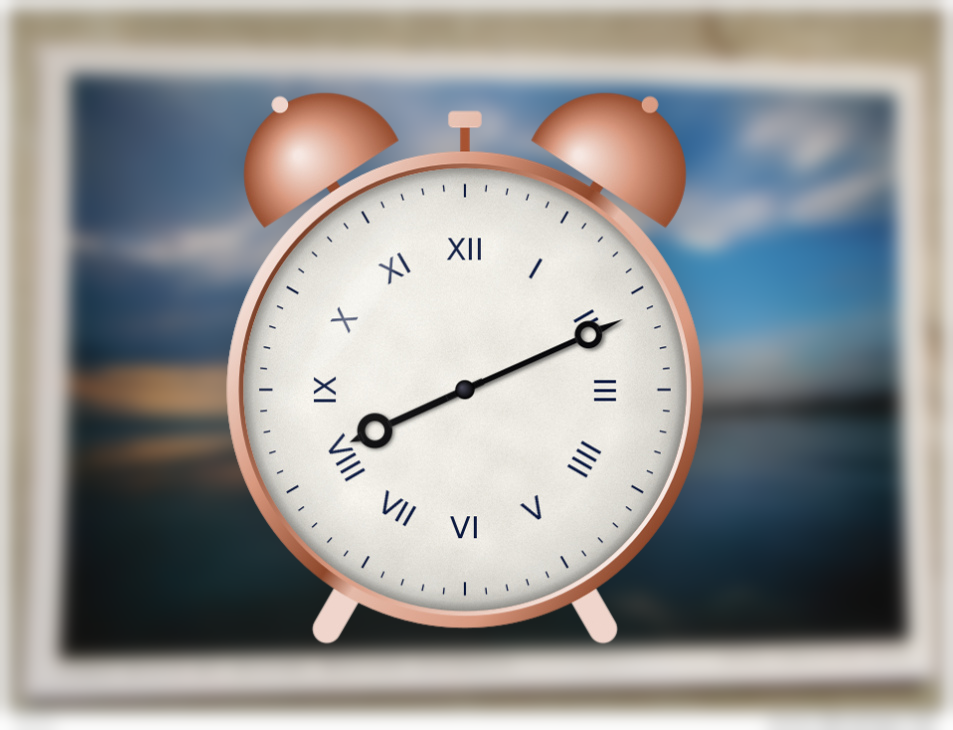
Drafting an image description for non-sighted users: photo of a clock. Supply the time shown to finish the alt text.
8:11
